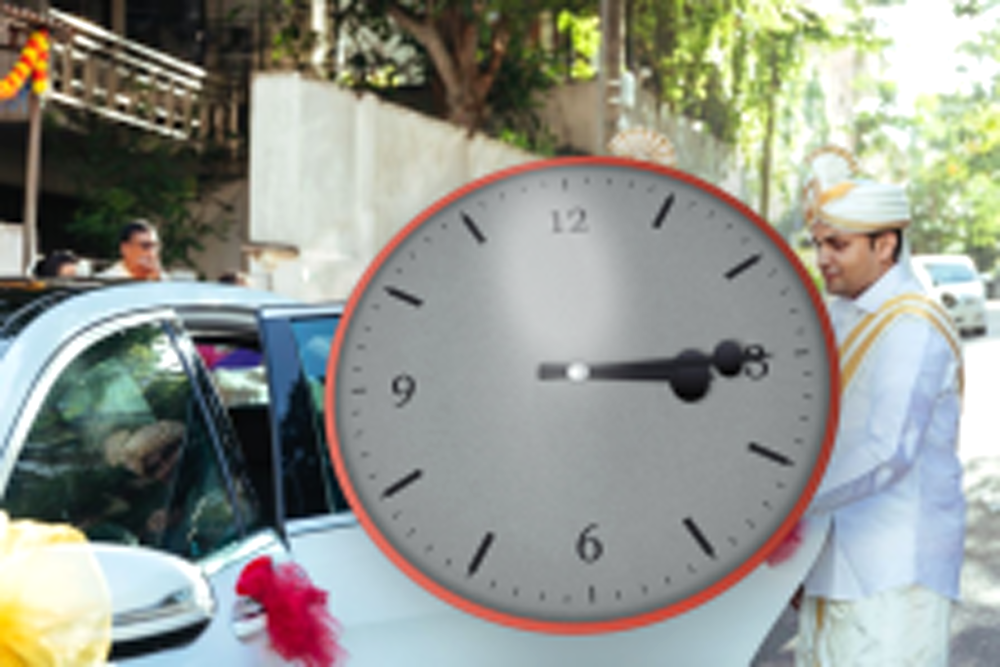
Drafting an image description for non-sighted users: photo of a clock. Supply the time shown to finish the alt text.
3:15
